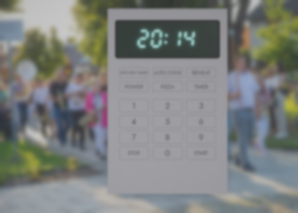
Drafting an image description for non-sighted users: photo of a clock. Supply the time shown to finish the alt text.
20:14
